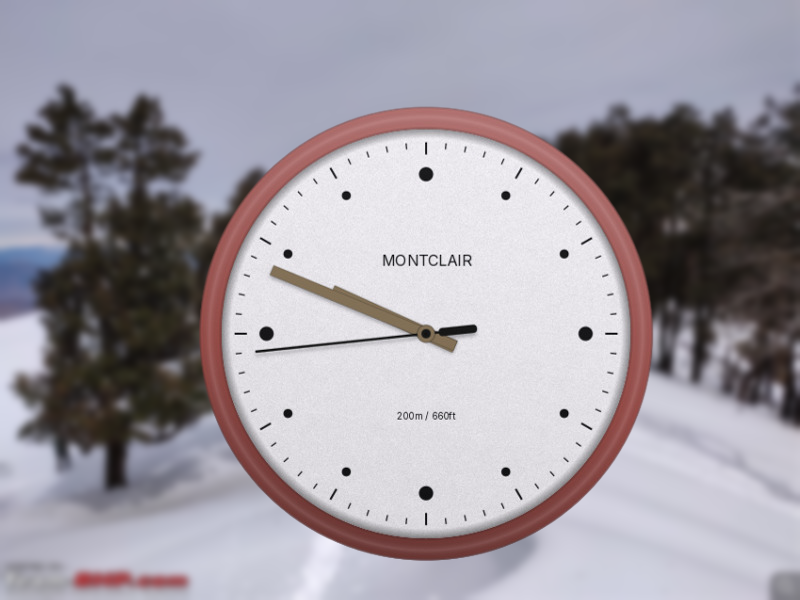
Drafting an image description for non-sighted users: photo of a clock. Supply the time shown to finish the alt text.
9:48:44
